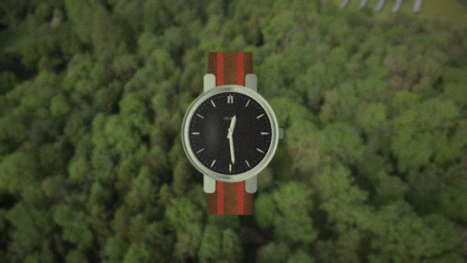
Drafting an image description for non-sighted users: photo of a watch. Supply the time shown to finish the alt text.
12:29
